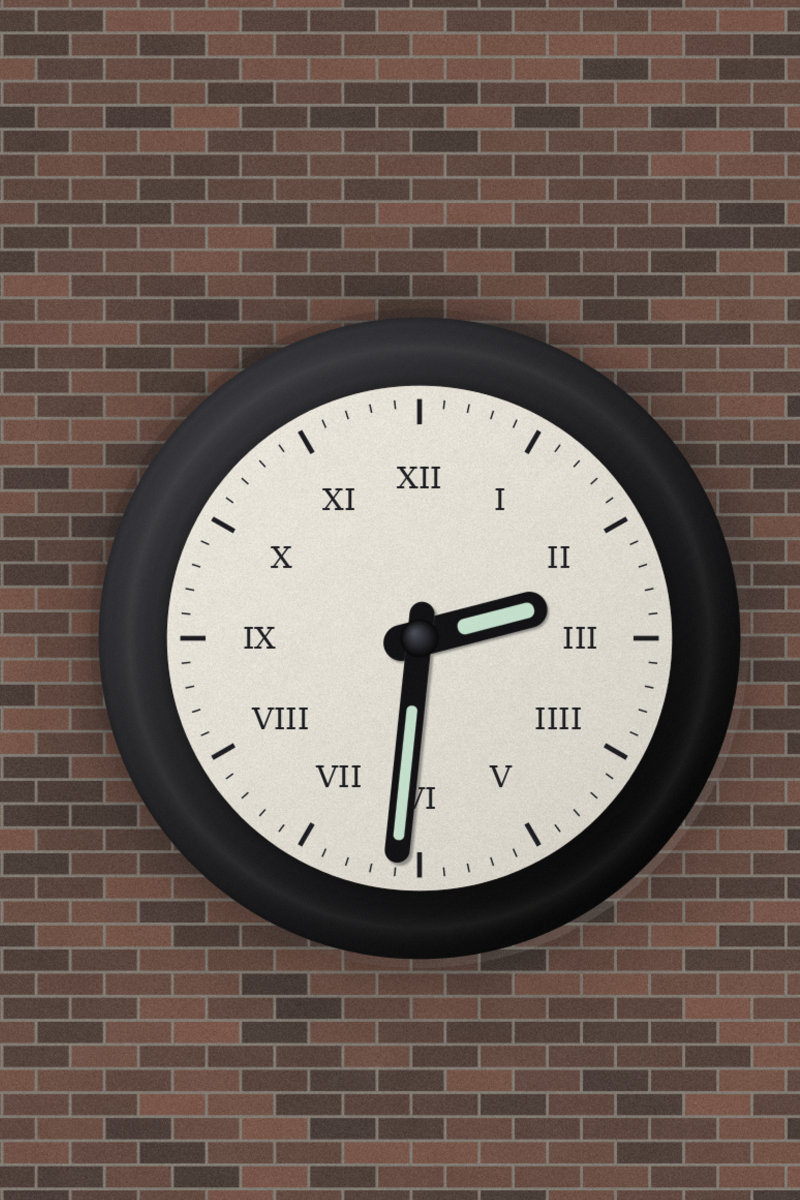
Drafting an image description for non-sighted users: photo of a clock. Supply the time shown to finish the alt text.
2:31
